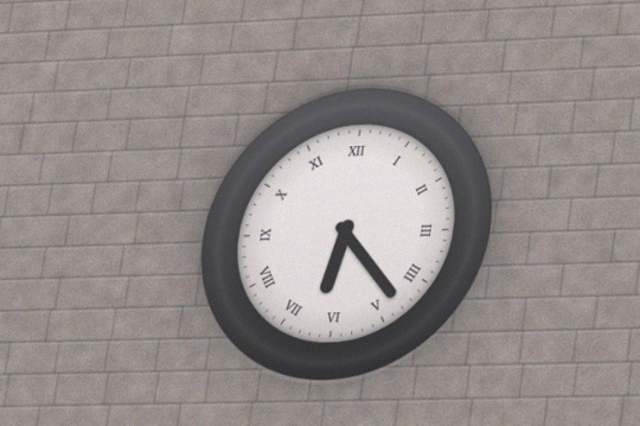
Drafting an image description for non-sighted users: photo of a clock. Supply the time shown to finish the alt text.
6:23
